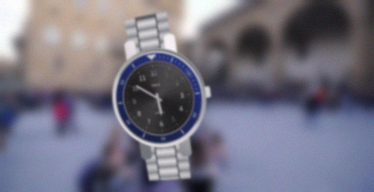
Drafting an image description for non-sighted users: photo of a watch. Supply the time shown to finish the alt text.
5:51
